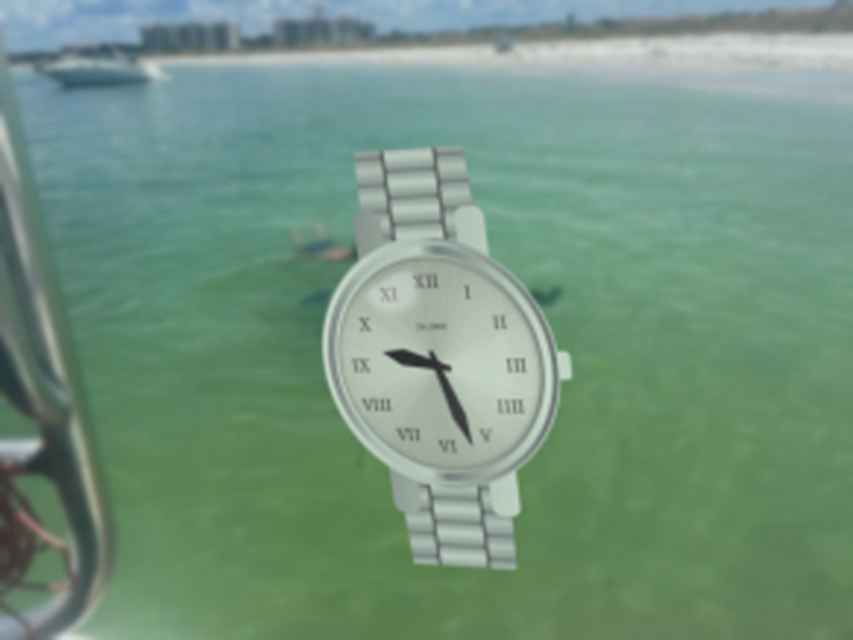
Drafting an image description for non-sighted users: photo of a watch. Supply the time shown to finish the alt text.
9:27
